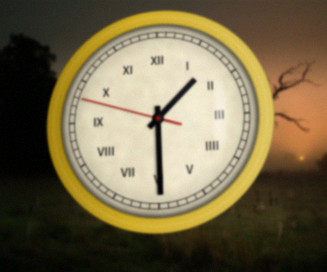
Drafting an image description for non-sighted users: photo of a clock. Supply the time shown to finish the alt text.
1:29:48
